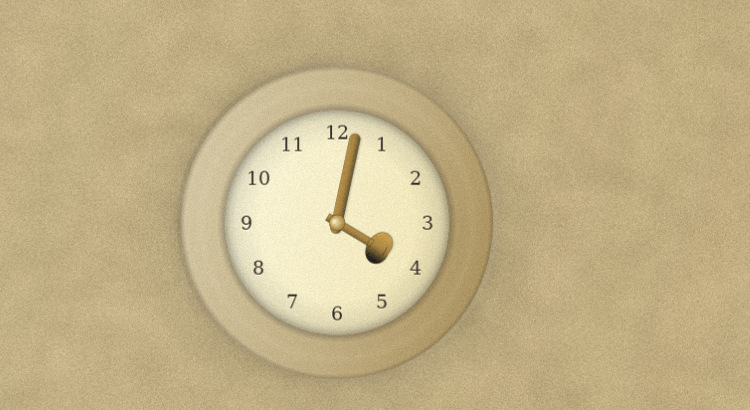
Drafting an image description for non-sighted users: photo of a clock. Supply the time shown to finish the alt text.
4:02
